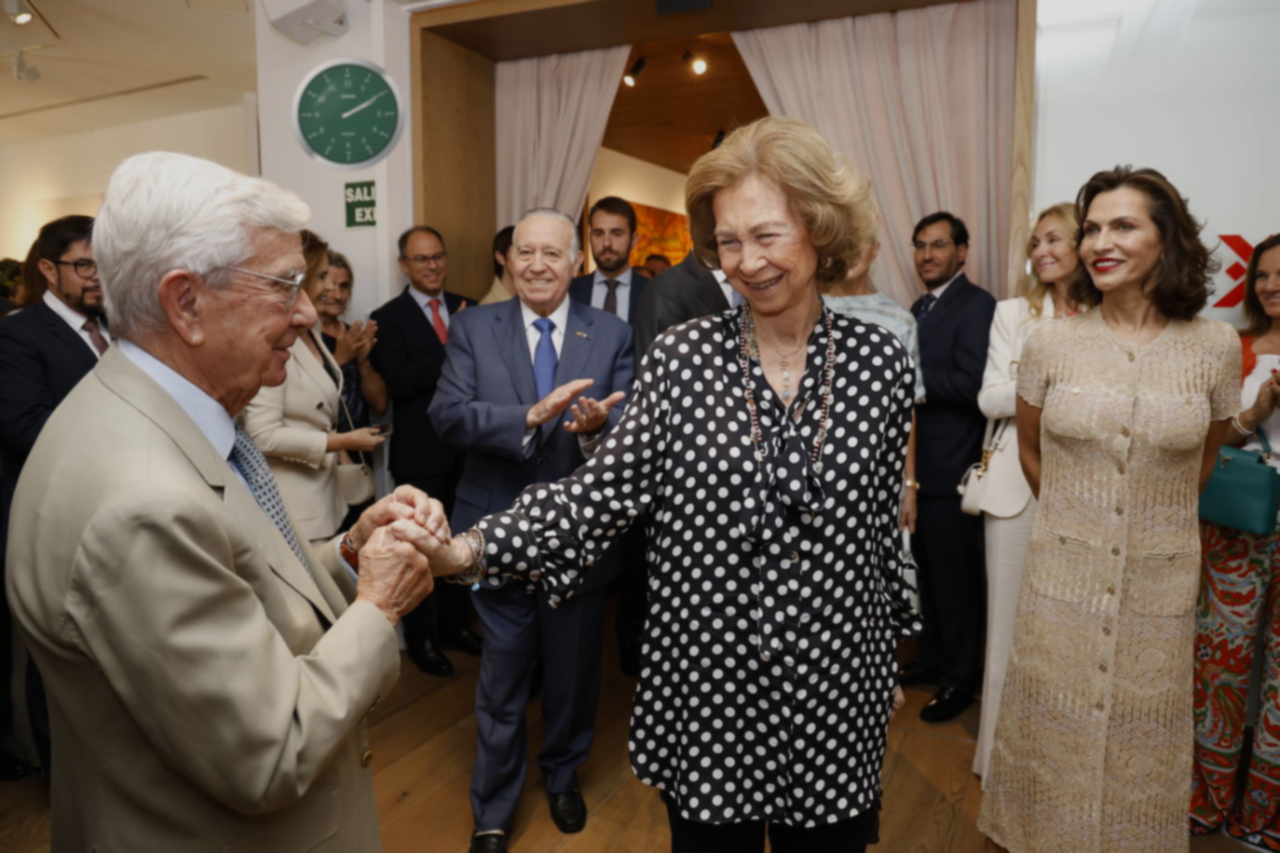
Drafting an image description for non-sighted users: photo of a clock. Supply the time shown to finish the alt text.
2:10
